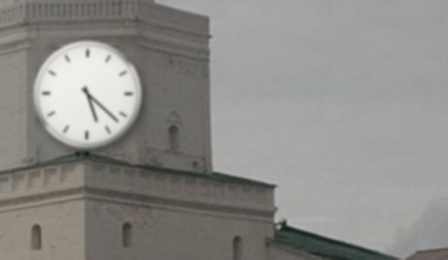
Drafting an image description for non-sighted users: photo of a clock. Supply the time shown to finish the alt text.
5:22
